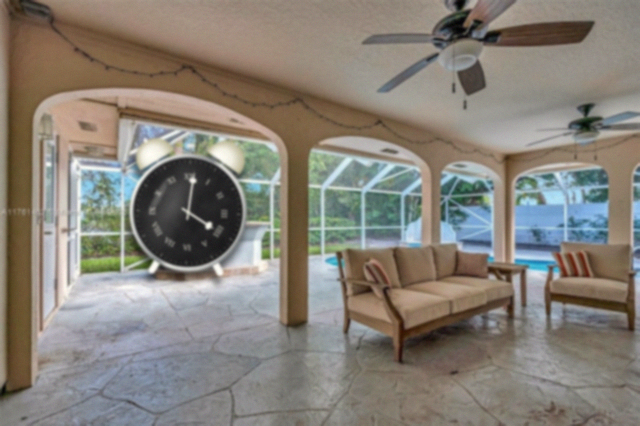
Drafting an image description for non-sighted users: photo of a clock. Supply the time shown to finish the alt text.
4:01
